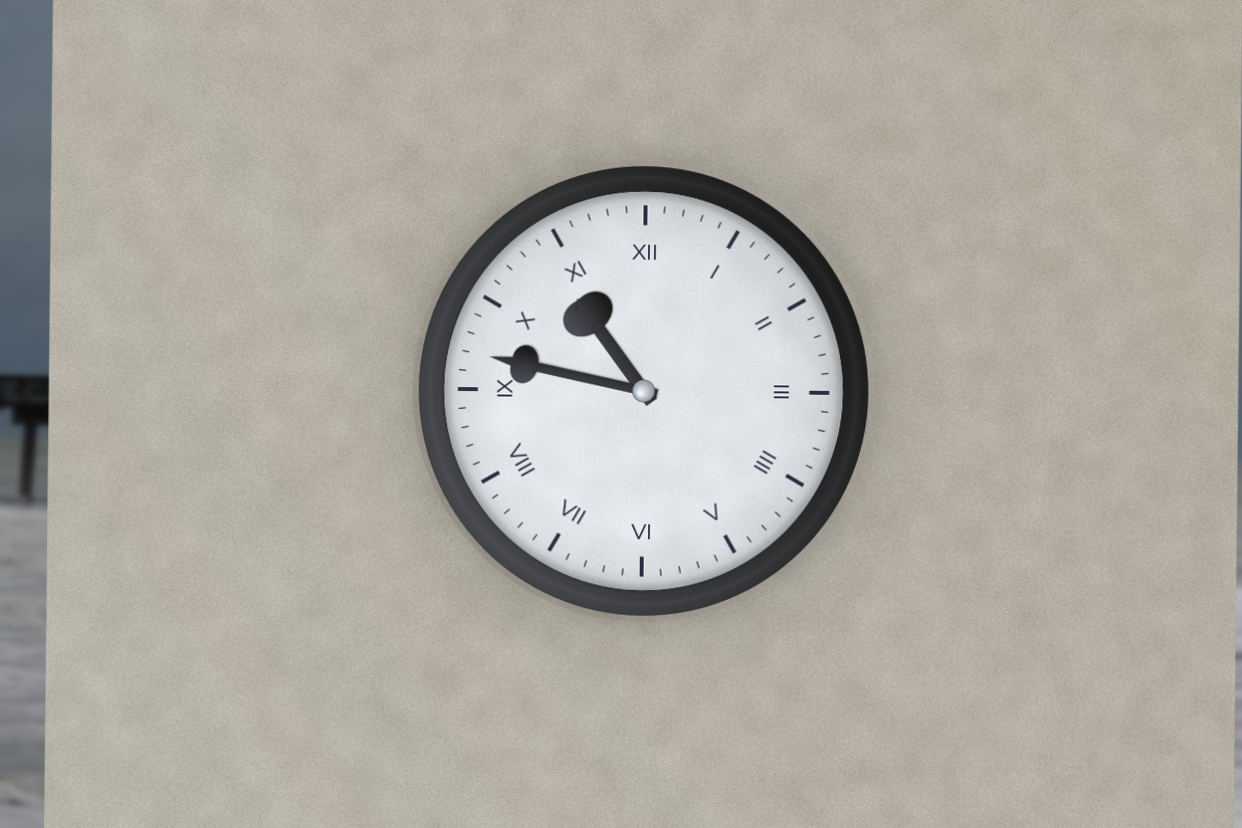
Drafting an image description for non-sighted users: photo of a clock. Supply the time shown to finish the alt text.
10:47
